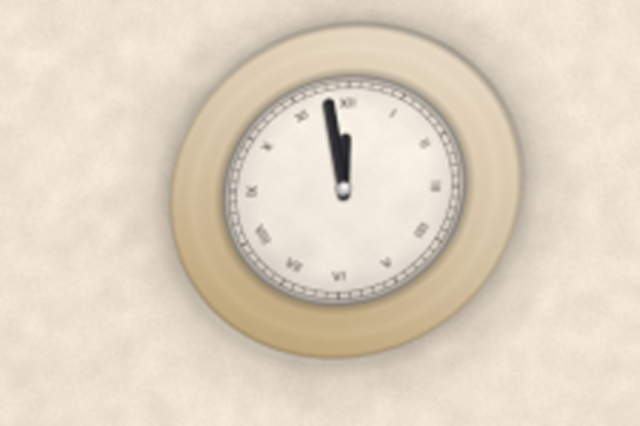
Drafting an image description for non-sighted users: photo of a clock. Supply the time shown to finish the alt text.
11:58
